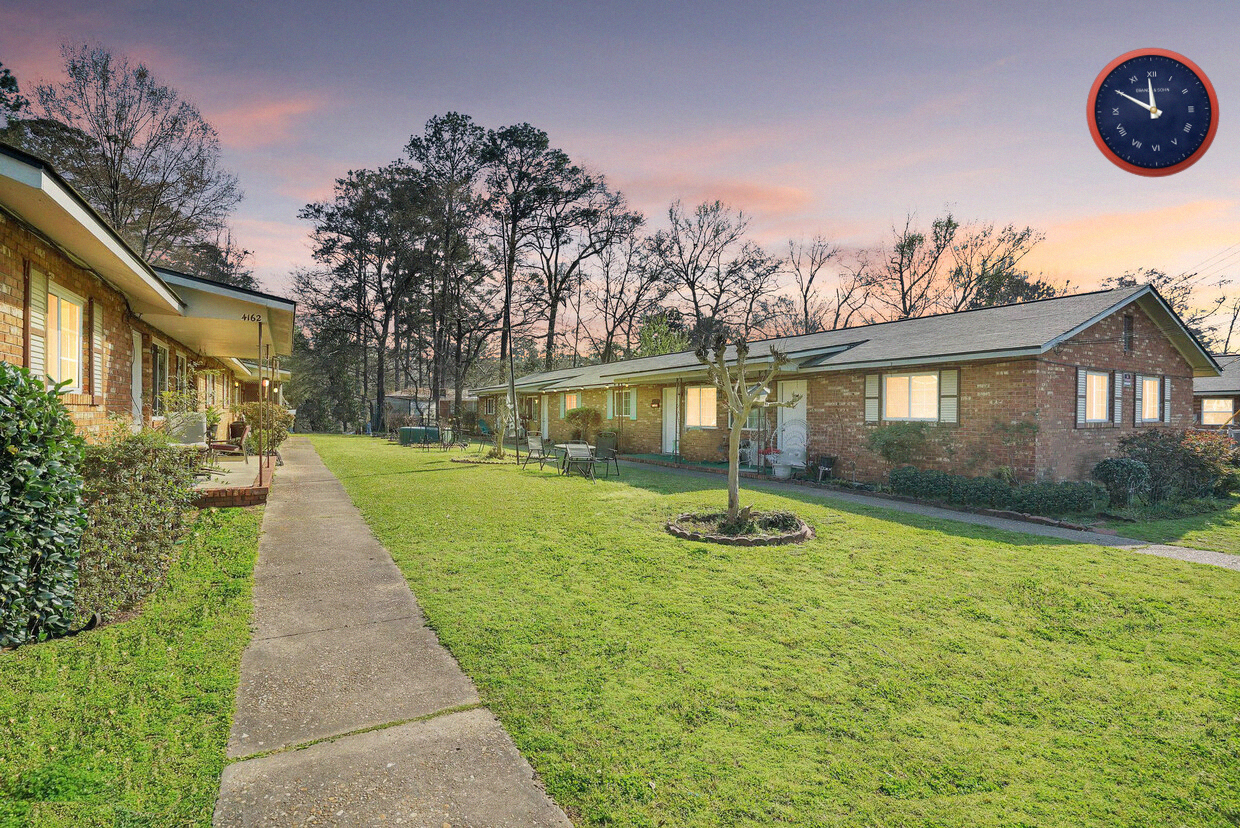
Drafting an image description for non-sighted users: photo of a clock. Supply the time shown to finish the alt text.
11:50
